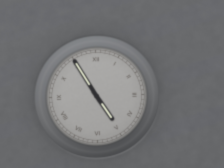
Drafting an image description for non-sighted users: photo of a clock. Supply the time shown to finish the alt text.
4:55
